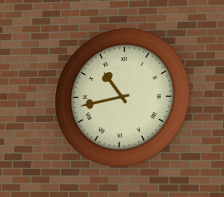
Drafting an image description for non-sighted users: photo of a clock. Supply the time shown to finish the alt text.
10:43
